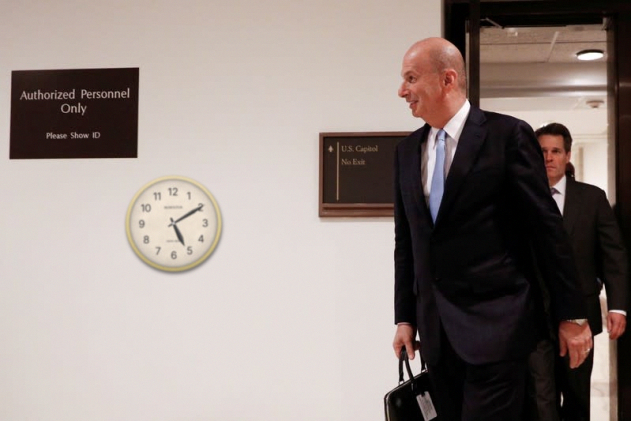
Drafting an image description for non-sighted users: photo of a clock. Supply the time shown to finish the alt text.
5:10
